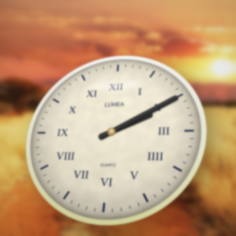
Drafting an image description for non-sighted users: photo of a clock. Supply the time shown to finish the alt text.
2:10
